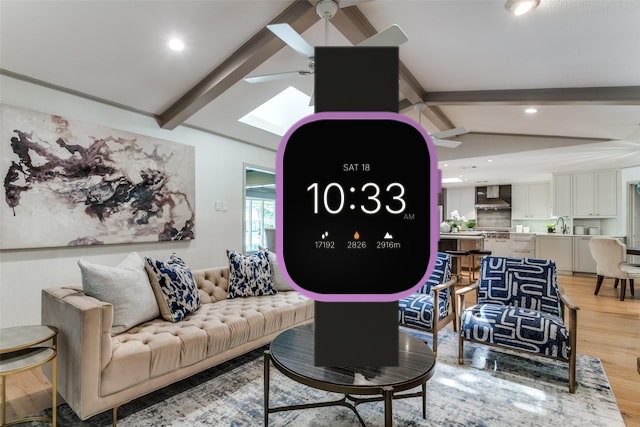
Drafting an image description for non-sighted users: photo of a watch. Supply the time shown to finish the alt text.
10:33
